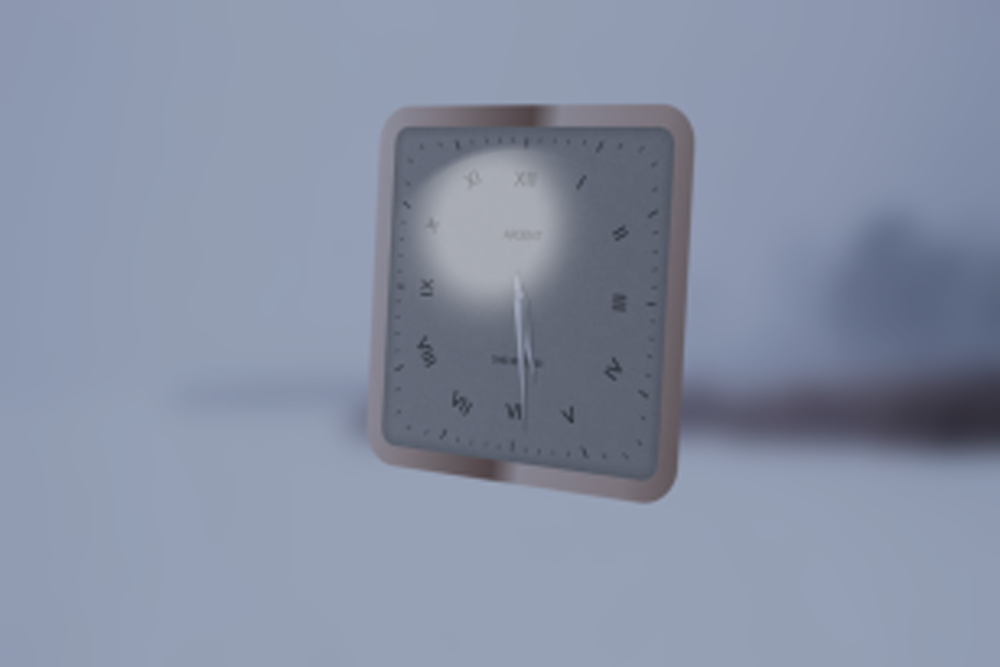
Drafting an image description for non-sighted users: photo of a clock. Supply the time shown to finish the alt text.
5:29
